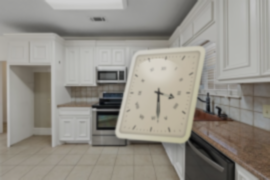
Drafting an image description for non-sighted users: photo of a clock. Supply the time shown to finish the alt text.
3:28
